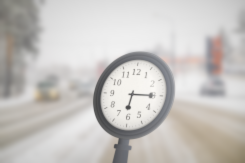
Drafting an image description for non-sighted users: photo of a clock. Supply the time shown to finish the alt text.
6:15
